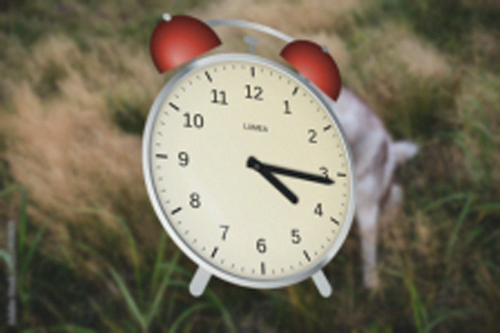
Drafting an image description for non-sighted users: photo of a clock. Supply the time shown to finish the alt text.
4:16
